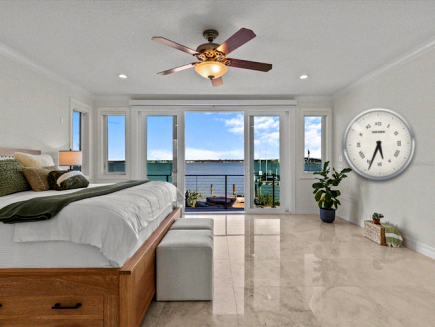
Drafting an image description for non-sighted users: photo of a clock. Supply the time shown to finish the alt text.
5:34
